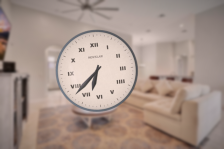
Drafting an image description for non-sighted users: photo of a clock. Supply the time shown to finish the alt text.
6:38
